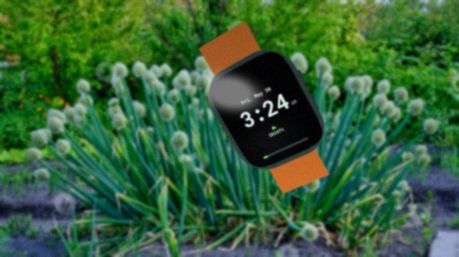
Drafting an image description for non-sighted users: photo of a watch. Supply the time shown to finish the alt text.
3:24
